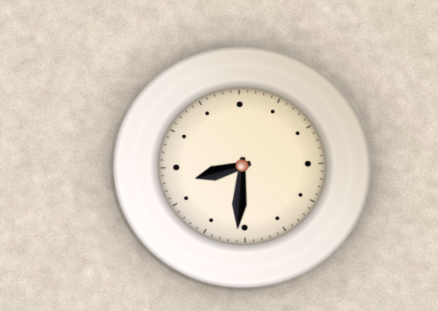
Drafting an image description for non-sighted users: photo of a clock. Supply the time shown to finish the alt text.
8:31
